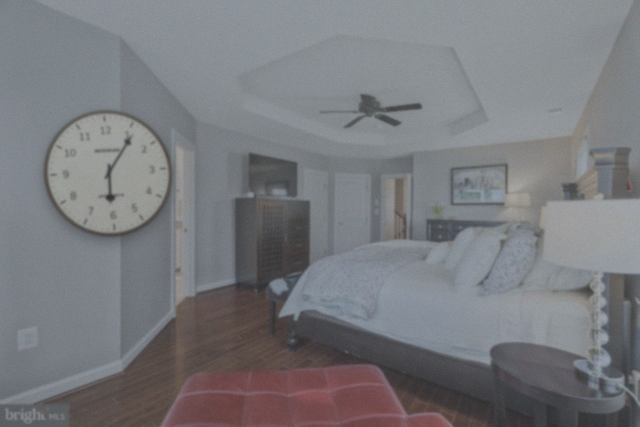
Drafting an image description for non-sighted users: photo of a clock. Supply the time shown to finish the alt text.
6:06
